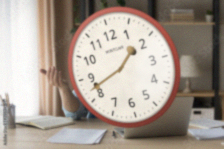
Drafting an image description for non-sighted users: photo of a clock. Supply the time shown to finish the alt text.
1:42
